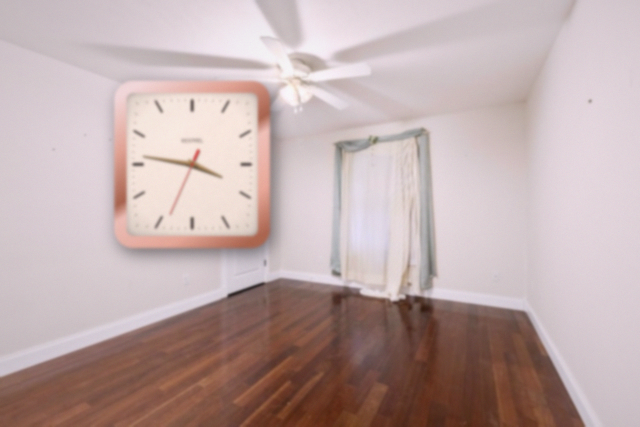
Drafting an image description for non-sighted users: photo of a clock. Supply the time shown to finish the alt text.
3:46:34
